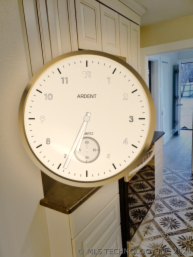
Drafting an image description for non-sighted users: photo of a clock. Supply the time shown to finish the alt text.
6:34
